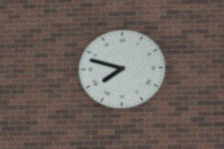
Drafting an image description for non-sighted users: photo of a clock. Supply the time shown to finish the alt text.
7:48
